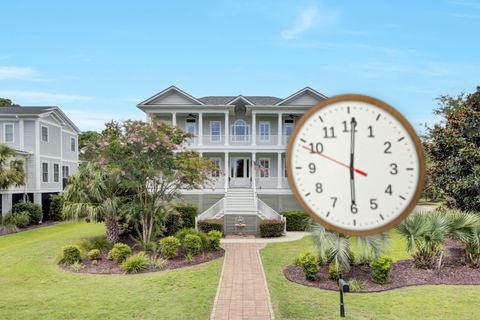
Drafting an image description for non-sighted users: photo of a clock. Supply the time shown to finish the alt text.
6:00:49
